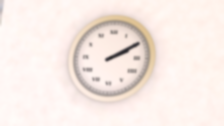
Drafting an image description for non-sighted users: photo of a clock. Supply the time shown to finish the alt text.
2:10
